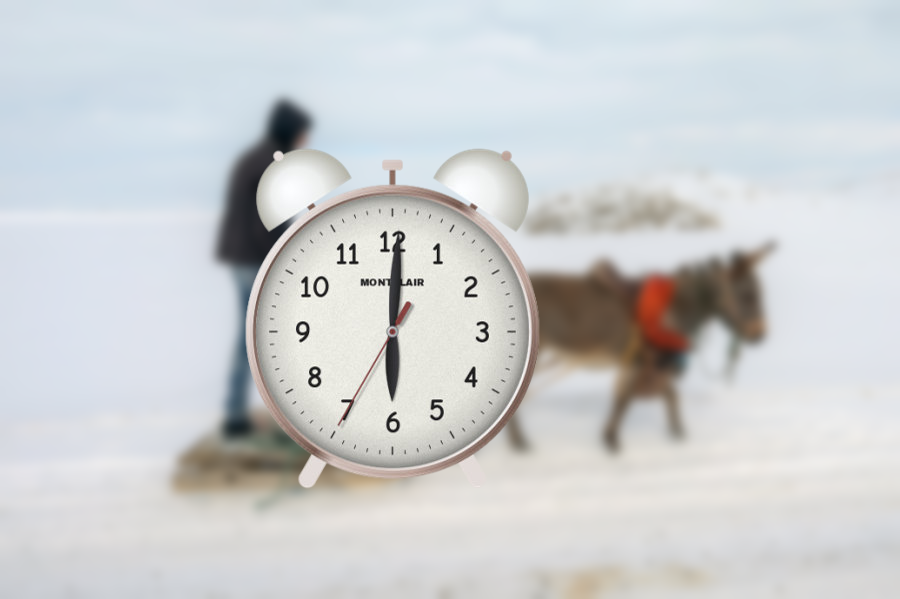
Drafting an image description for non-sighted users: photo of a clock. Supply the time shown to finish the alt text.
6:00:35
